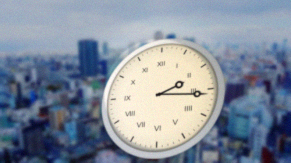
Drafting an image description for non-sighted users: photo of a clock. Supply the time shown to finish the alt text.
2:16
